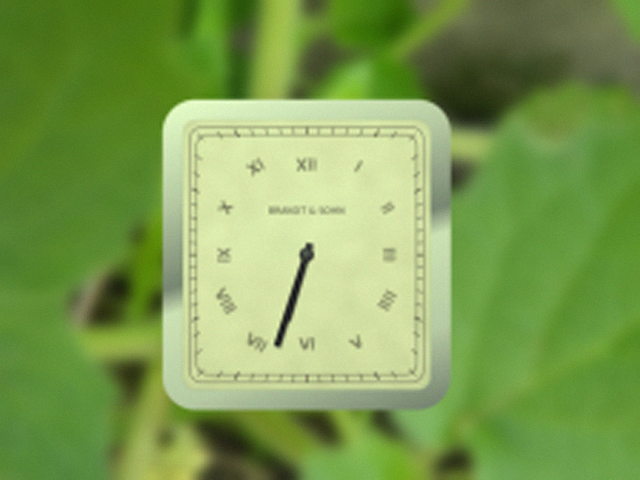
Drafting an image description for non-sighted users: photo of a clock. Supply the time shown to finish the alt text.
6:33
